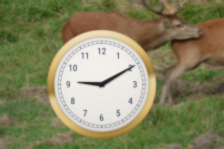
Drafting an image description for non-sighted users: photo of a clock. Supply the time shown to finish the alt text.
9:10
